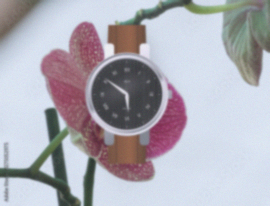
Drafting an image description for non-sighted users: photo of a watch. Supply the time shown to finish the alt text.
5:51
